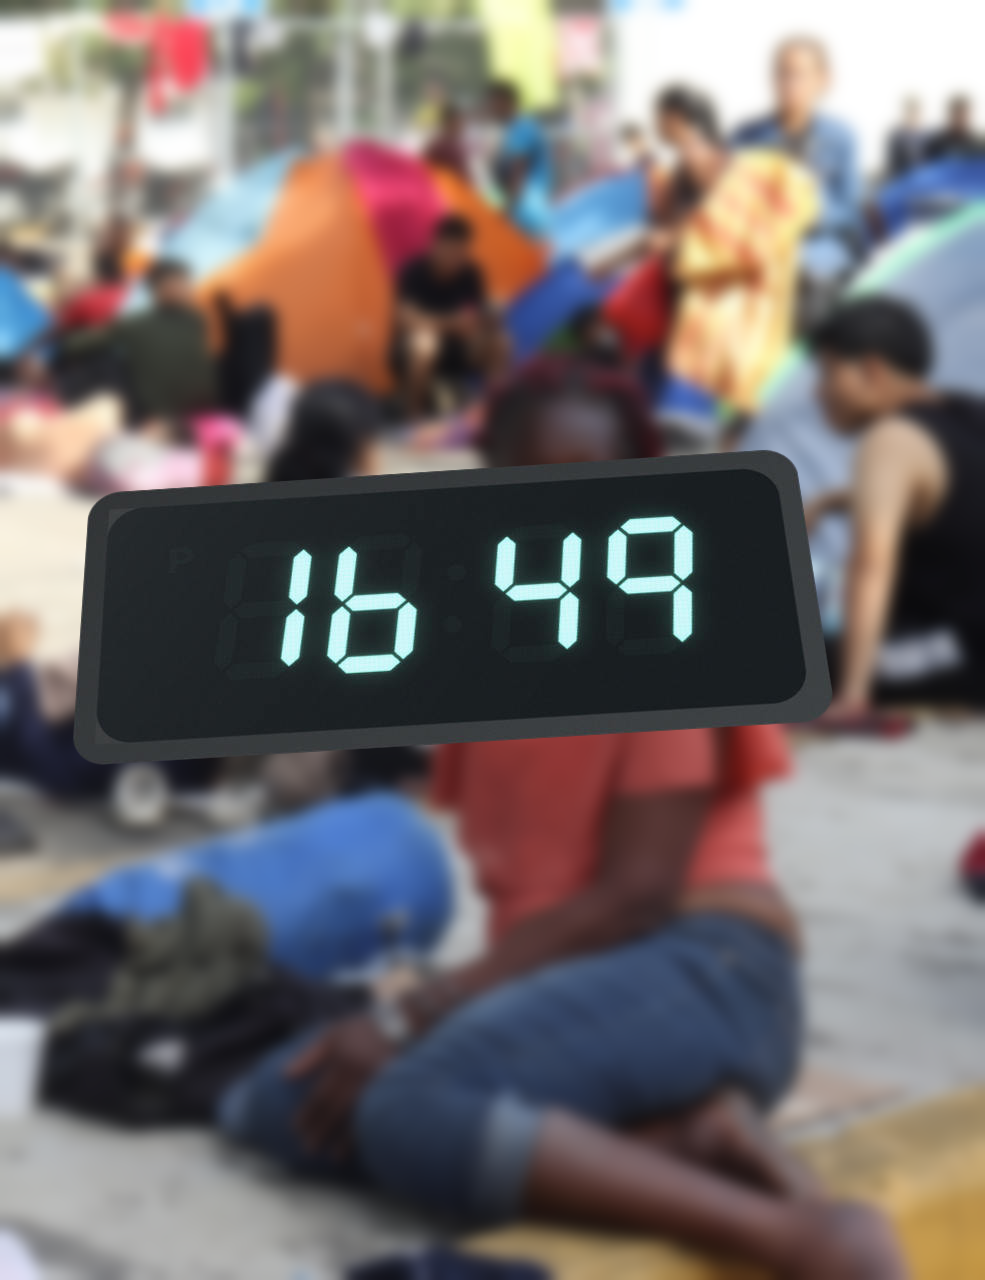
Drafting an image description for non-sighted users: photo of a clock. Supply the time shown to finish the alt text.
16:49
